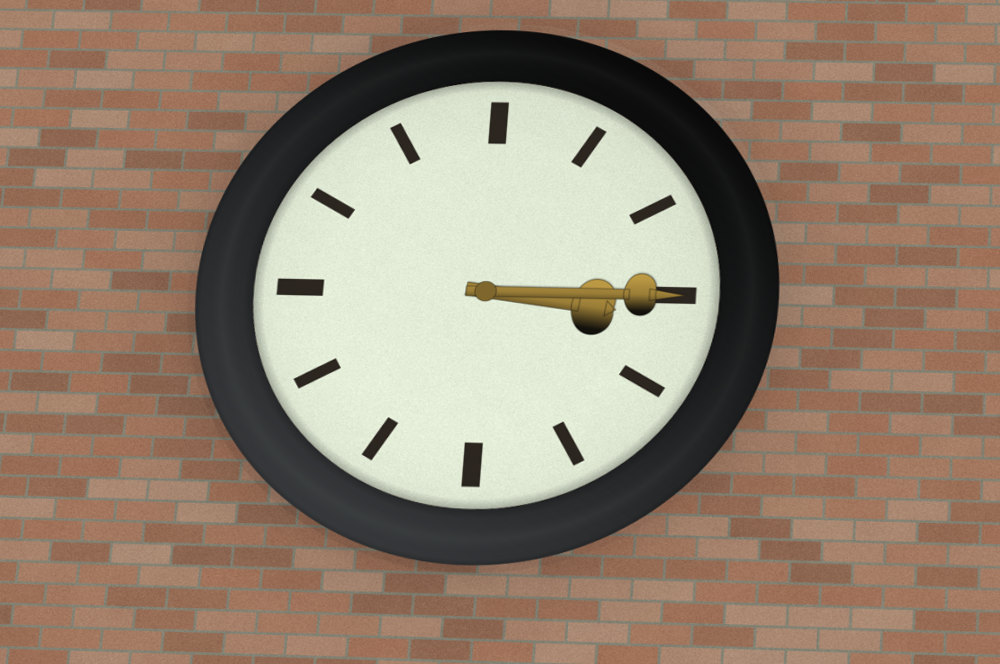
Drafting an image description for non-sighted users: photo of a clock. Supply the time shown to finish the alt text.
3:15
